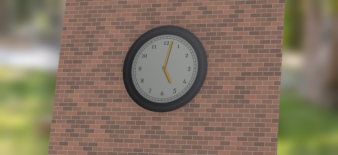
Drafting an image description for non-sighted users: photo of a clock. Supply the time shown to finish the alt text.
5:02
